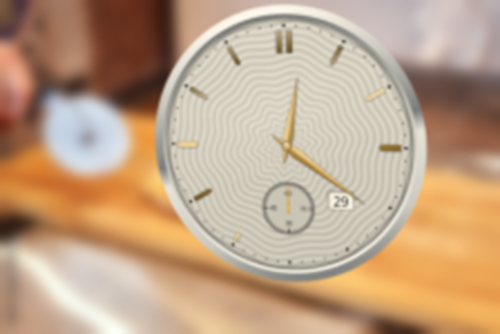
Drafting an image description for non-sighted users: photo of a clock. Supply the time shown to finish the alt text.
12:21
